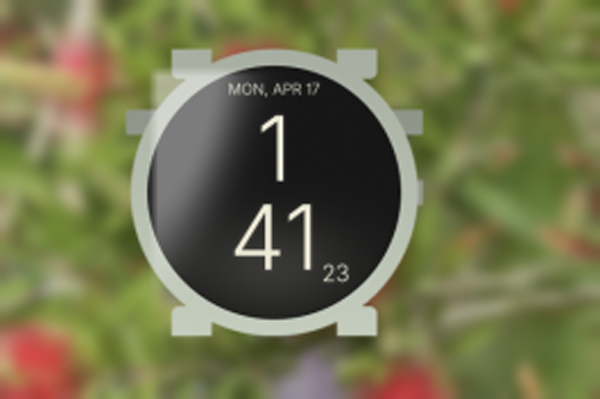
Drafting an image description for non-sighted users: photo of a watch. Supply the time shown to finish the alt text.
1:41:23
